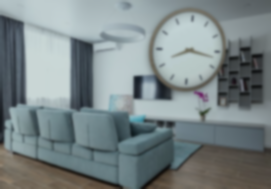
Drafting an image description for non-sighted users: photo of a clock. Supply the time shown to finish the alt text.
8:17
